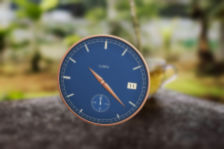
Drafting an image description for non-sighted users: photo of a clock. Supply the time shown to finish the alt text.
10:22
